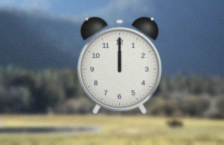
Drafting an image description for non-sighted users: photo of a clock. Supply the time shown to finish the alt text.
12:00
